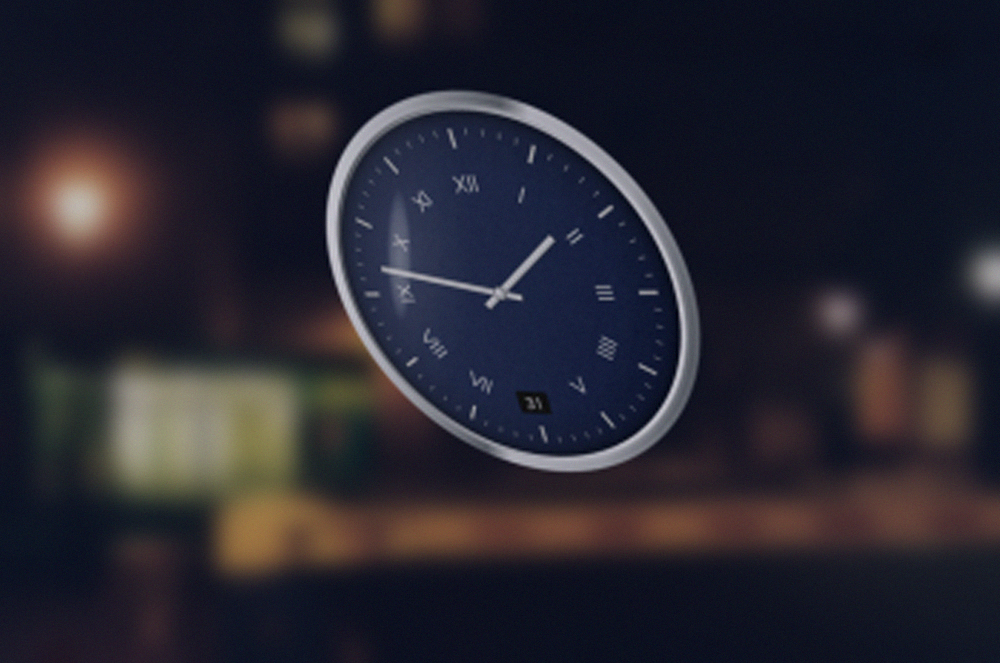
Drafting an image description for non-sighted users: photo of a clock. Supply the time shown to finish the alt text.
1:47
